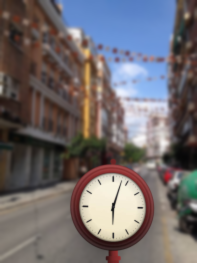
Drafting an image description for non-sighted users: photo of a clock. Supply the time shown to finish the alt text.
6:03
